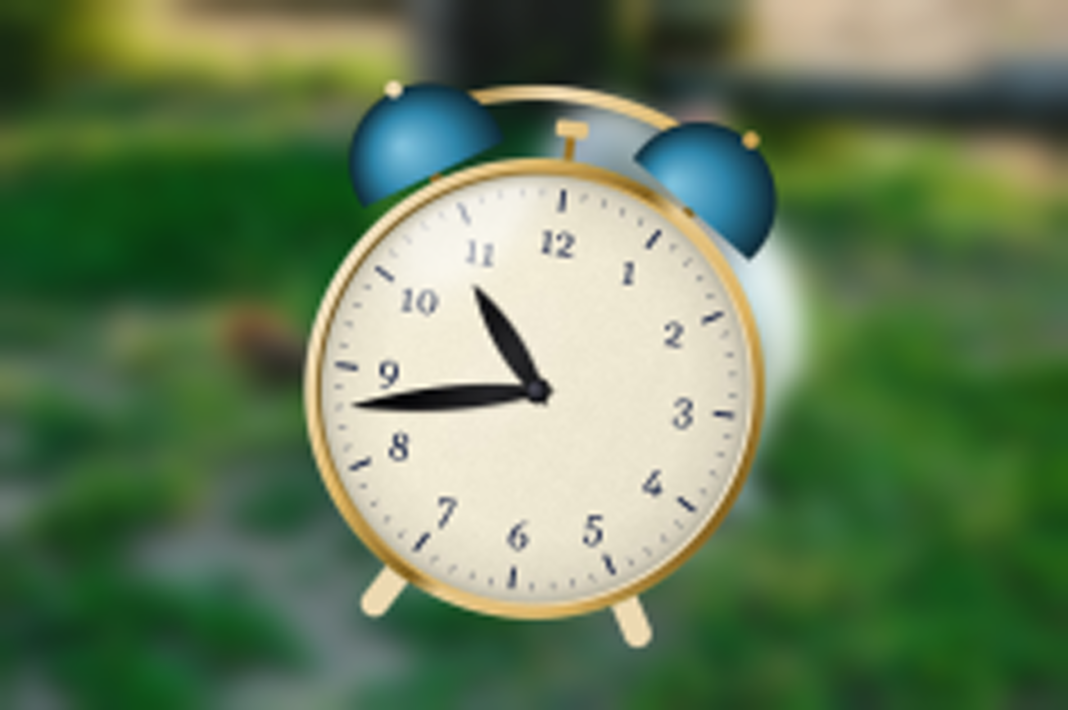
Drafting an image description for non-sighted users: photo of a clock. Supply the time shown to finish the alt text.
10:43
